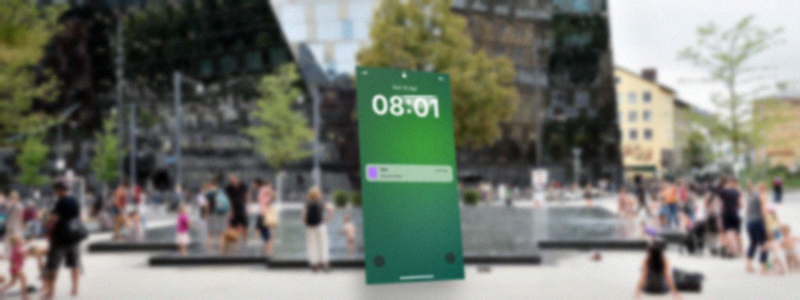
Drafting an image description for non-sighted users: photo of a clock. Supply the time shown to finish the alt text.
8:01
